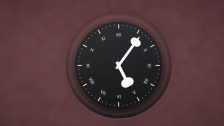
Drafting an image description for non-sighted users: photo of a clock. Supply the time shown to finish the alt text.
5:06
